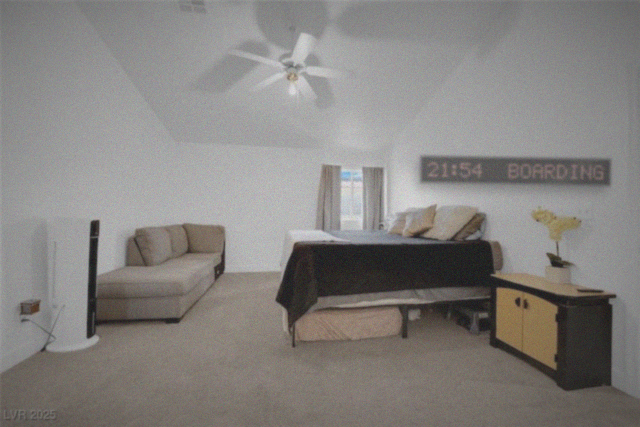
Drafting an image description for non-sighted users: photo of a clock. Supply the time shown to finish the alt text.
21:54
